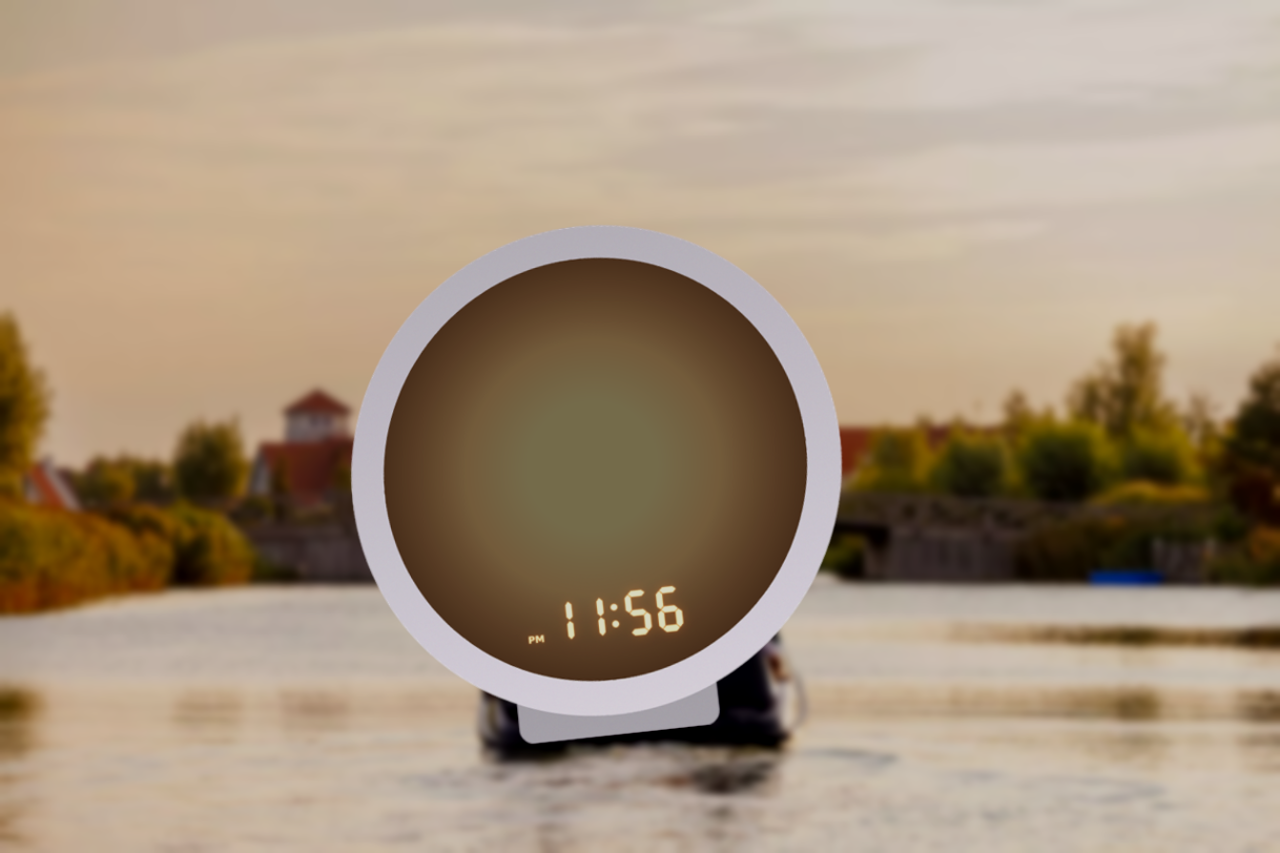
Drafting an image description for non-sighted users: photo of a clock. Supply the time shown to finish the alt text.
11:56
